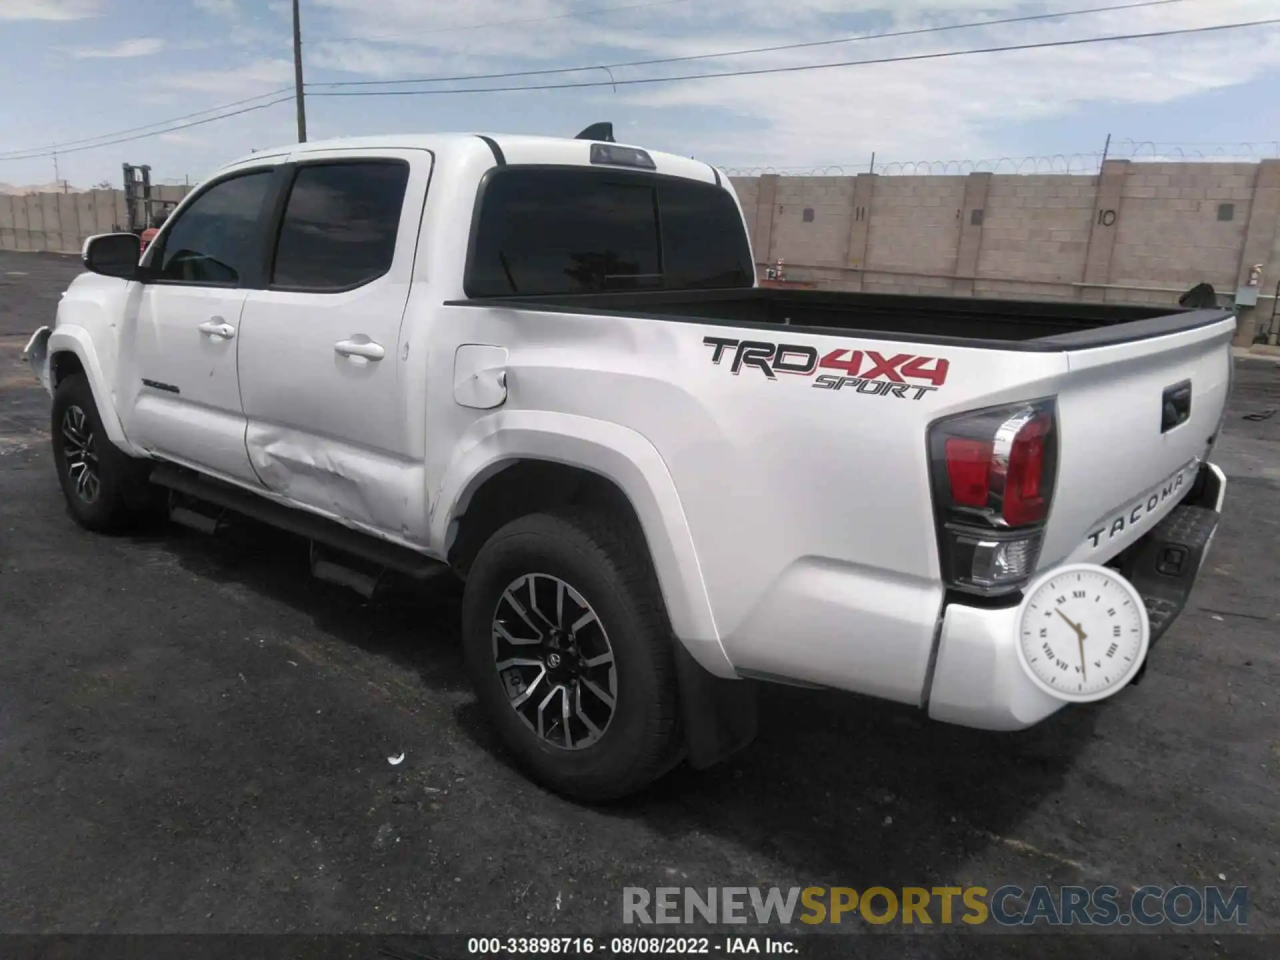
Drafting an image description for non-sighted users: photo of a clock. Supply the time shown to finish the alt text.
10:29
